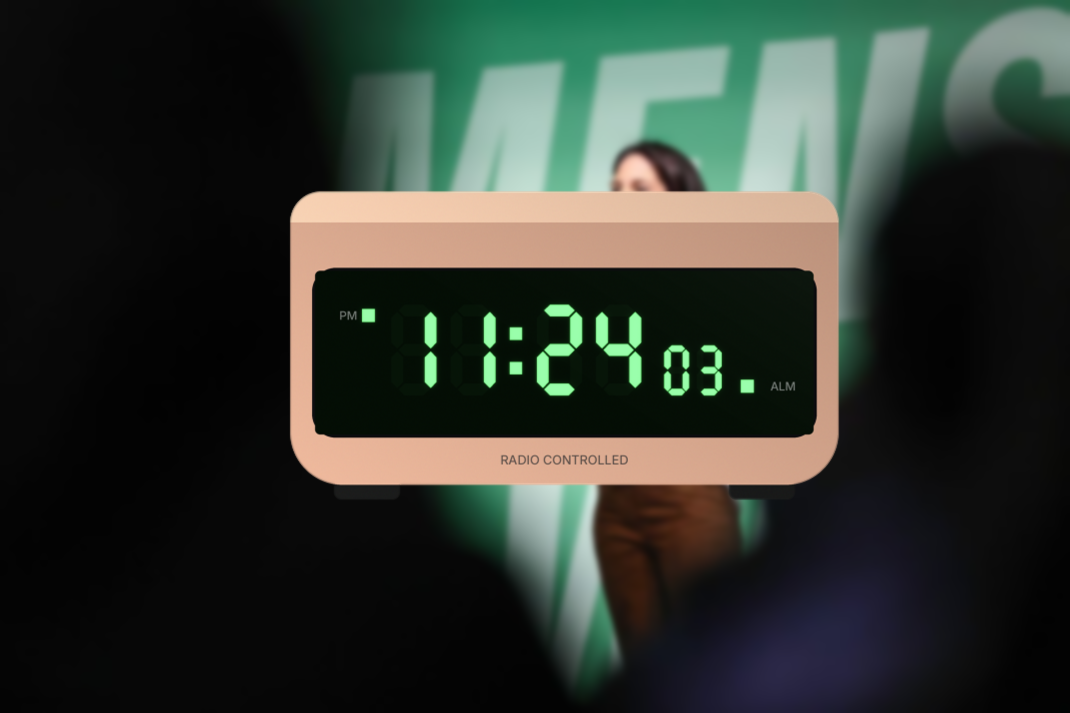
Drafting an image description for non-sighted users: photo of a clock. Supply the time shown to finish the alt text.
11:24:03
